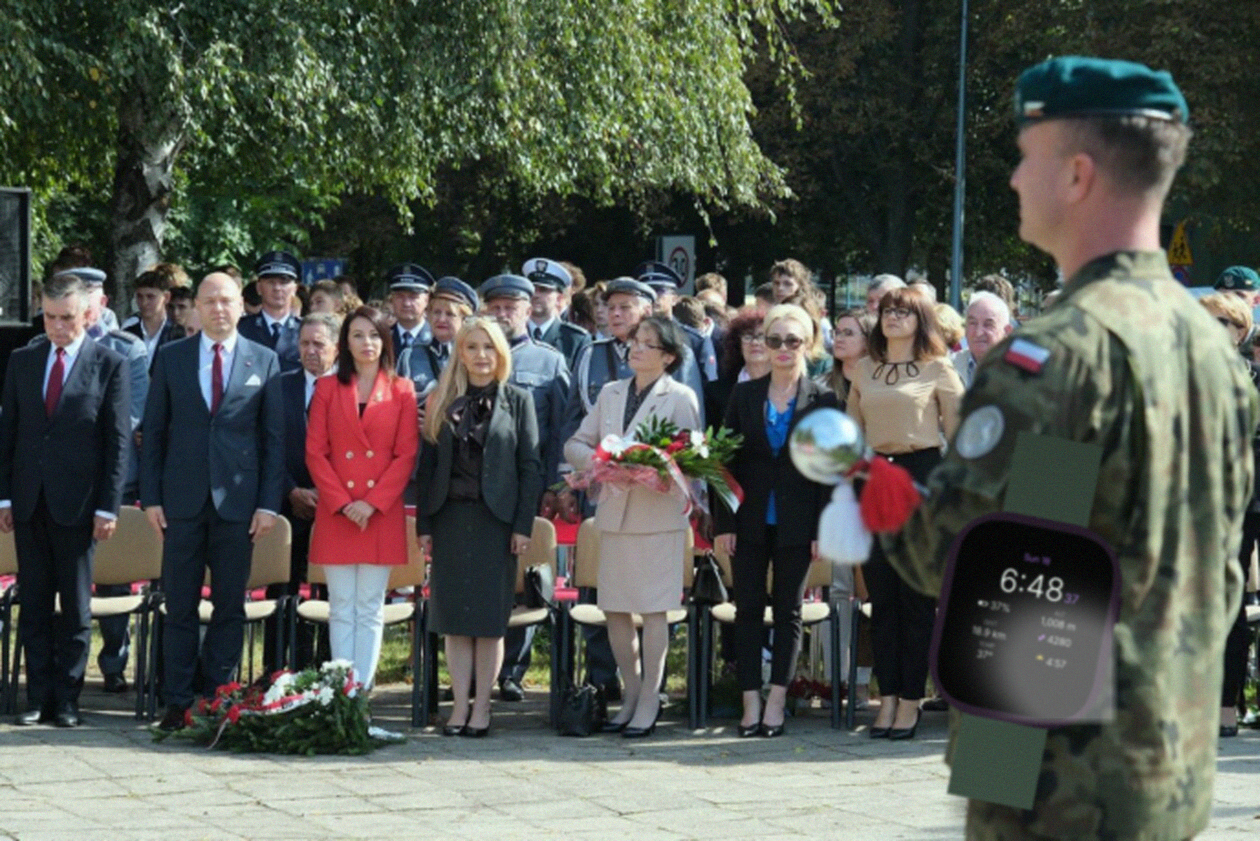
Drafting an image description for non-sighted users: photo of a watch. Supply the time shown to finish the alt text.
6:48
